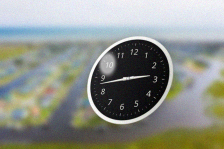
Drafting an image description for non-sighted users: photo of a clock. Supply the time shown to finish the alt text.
2:43
